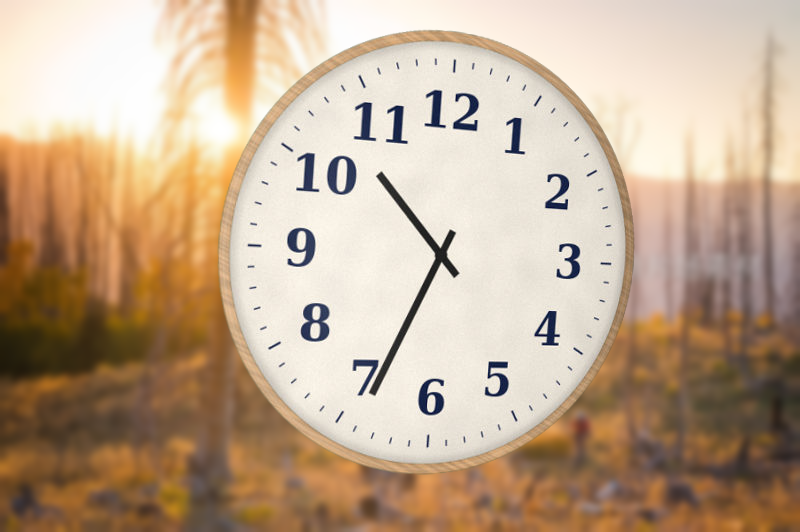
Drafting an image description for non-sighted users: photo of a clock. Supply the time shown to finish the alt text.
10:34
